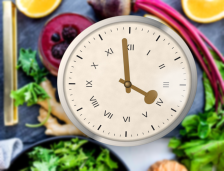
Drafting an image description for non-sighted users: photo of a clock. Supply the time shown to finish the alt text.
3:59
